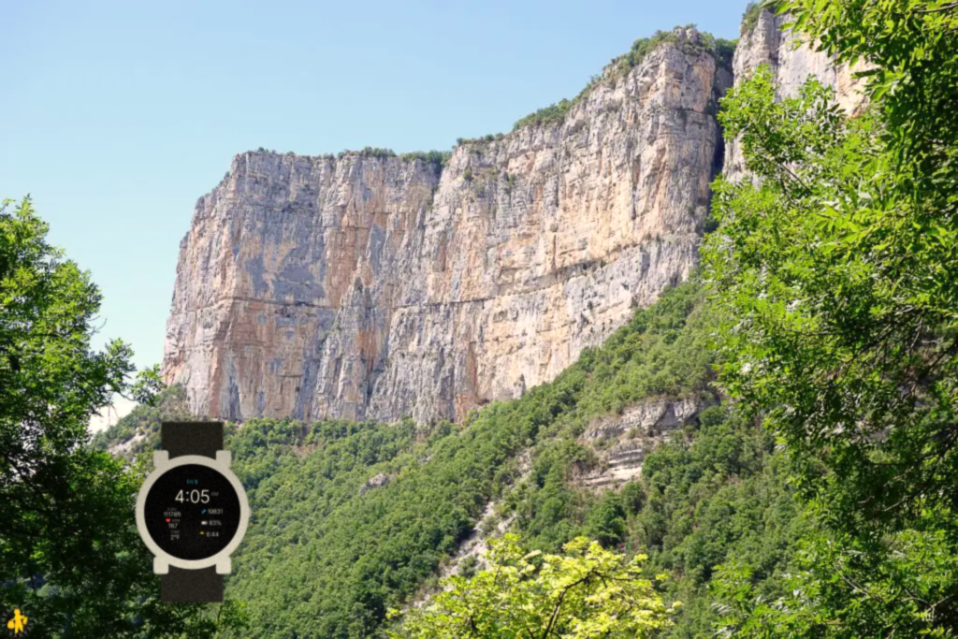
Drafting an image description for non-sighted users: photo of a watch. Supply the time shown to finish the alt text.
4:05
